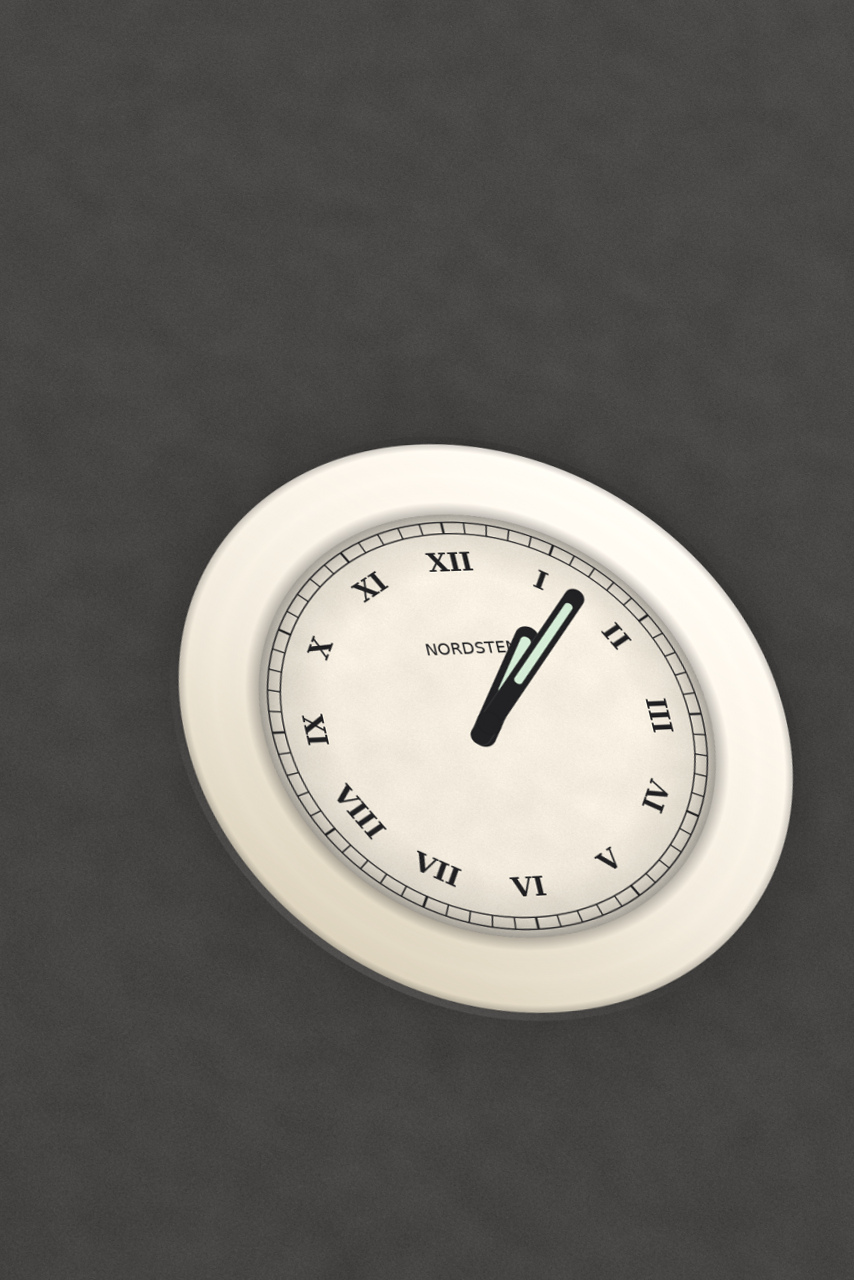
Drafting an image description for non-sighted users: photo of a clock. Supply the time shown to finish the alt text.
1:07
